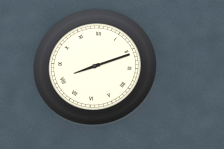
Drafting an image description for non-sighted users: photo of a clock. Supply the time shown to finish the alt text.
8:11
